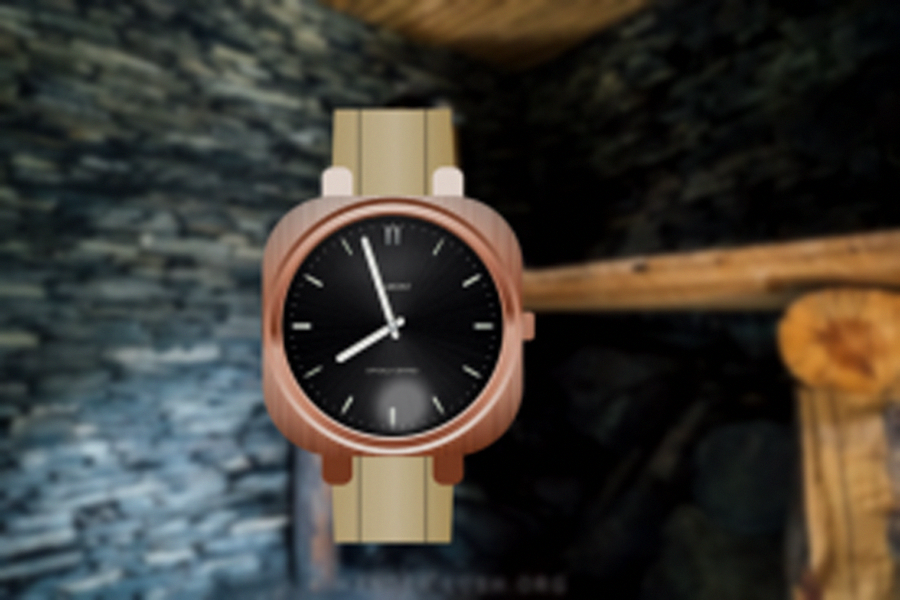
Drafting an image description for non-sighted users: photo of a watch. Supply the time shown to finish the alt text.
7:57
